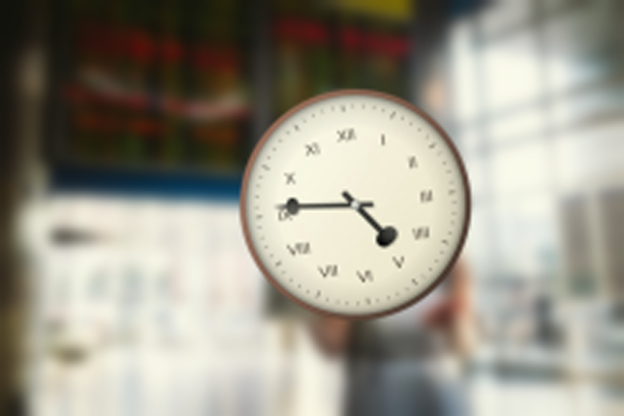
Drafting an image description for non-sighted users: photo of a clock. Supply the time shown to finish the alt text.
4:46
